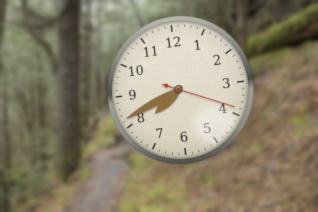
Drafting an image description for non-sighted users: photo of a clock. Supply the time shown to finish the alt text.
7:41:19
